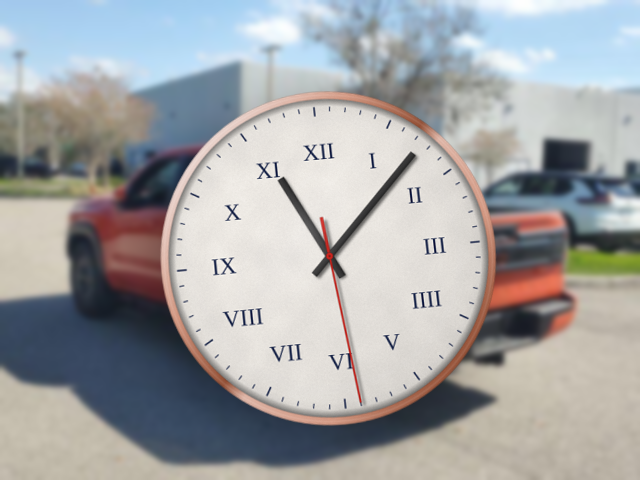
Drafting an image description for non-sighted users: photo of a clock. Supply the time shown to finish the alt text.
11:07:29
